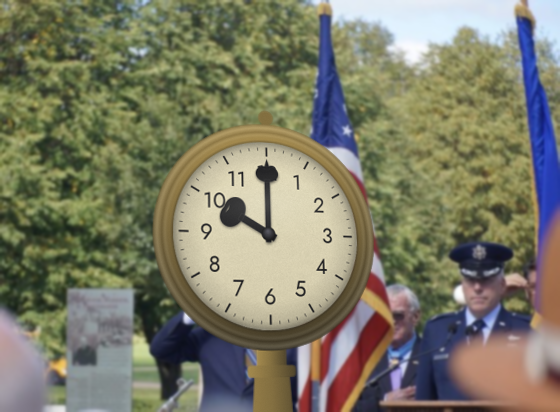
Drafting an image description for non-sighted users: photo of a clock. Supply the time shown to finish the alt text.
10:00
